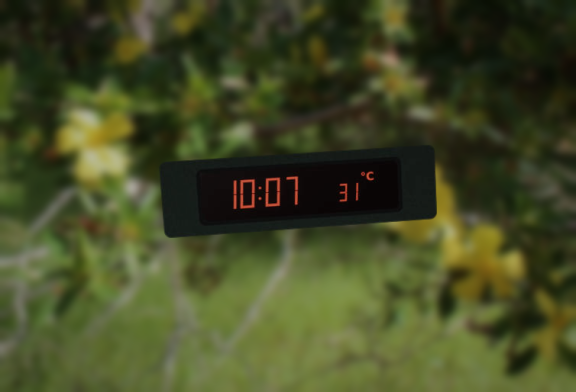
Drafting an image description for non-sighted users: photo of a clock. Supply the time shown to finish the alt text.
10:07
